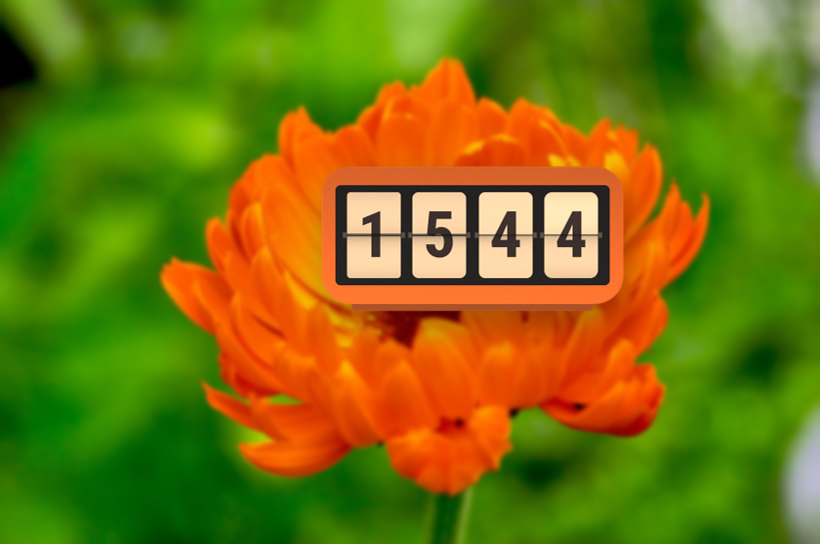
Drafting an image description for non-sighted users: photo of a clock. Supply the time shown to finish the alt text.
15:44
